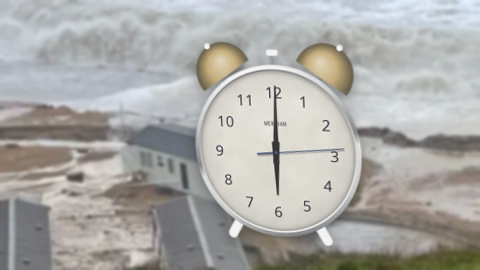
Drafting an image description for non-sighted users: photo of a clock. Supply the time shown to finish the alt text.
6:00:14
